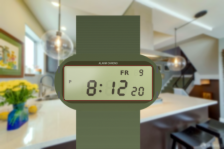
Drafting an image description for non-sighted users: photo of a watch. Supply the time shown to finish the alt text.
8:12:20
